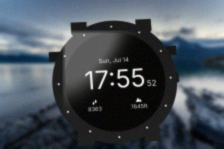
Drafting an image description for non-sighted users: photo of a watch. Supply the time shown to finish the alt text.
17:55
